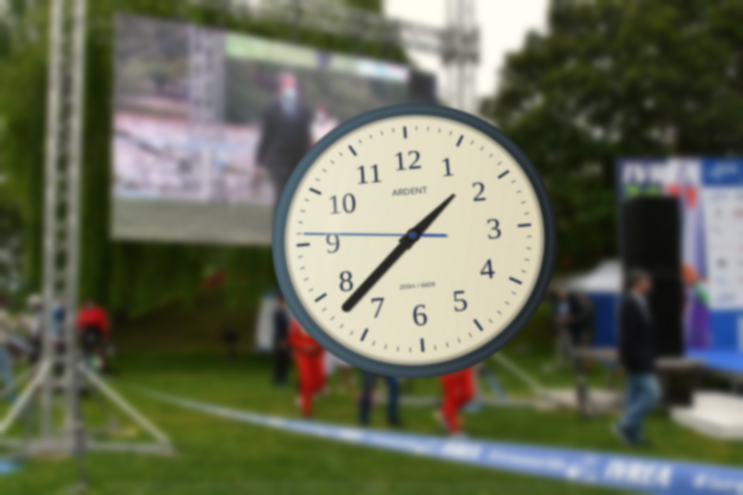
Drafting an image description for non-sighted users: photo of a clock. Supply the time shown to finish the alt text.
1:37:46
